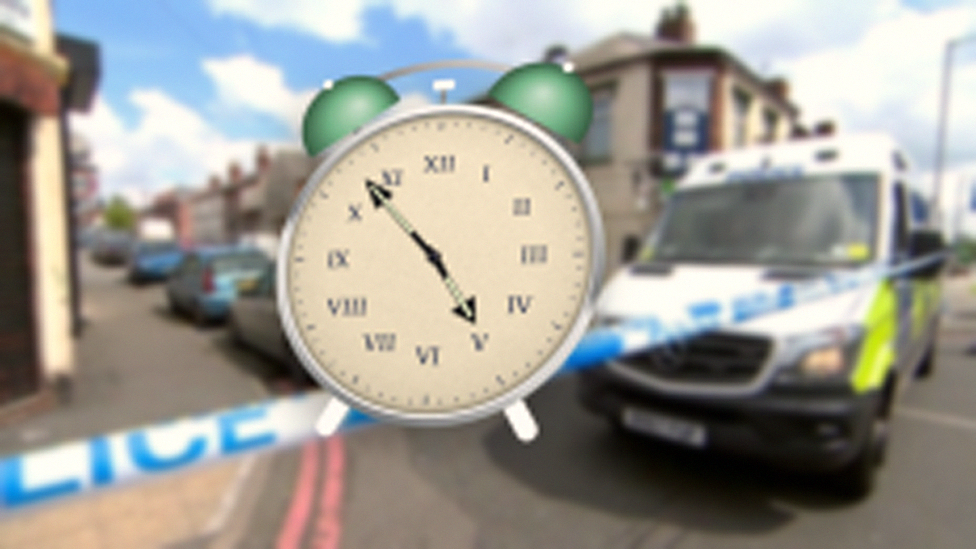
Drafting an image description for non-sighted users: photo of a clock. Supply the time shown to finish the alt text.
4:53
